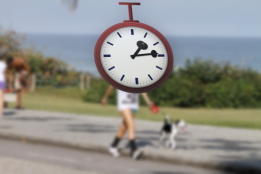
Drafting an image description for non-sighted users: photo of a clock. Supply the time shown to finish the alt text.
1:14
